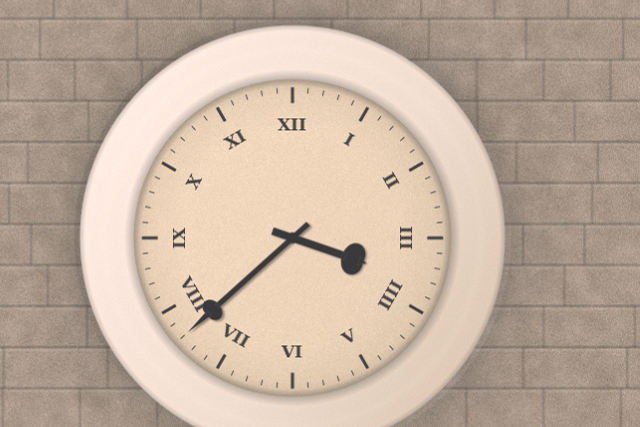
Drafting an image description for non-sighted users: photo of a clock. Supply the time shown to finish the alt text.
3:38
